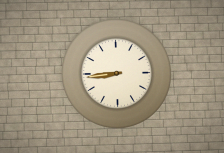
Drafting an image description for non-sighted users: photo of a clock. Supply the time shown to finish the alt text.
8:44
